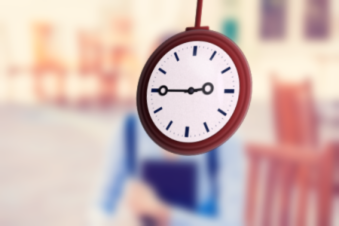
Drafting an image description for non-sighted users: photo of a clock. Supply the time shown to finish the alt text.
2:45
